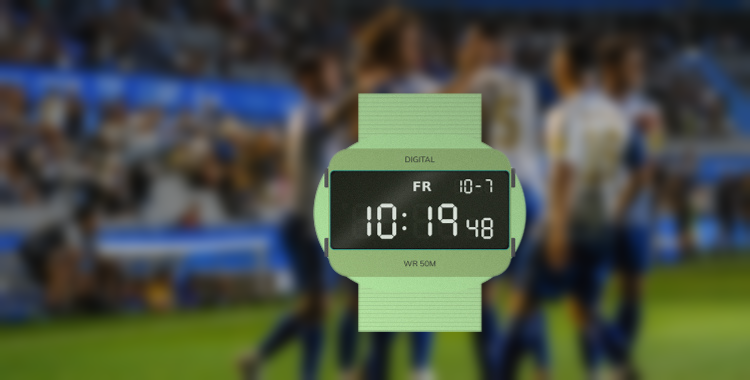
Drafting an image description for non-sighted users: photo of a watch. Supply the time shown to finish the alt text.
10:19:48
